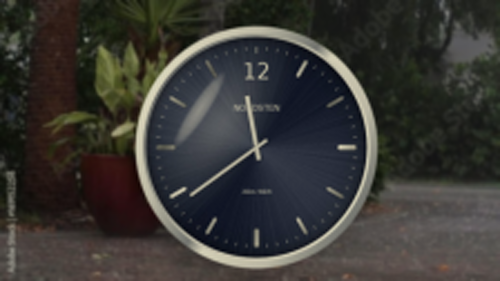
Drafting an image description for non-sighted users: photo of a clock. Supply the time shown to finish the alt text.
11:39
